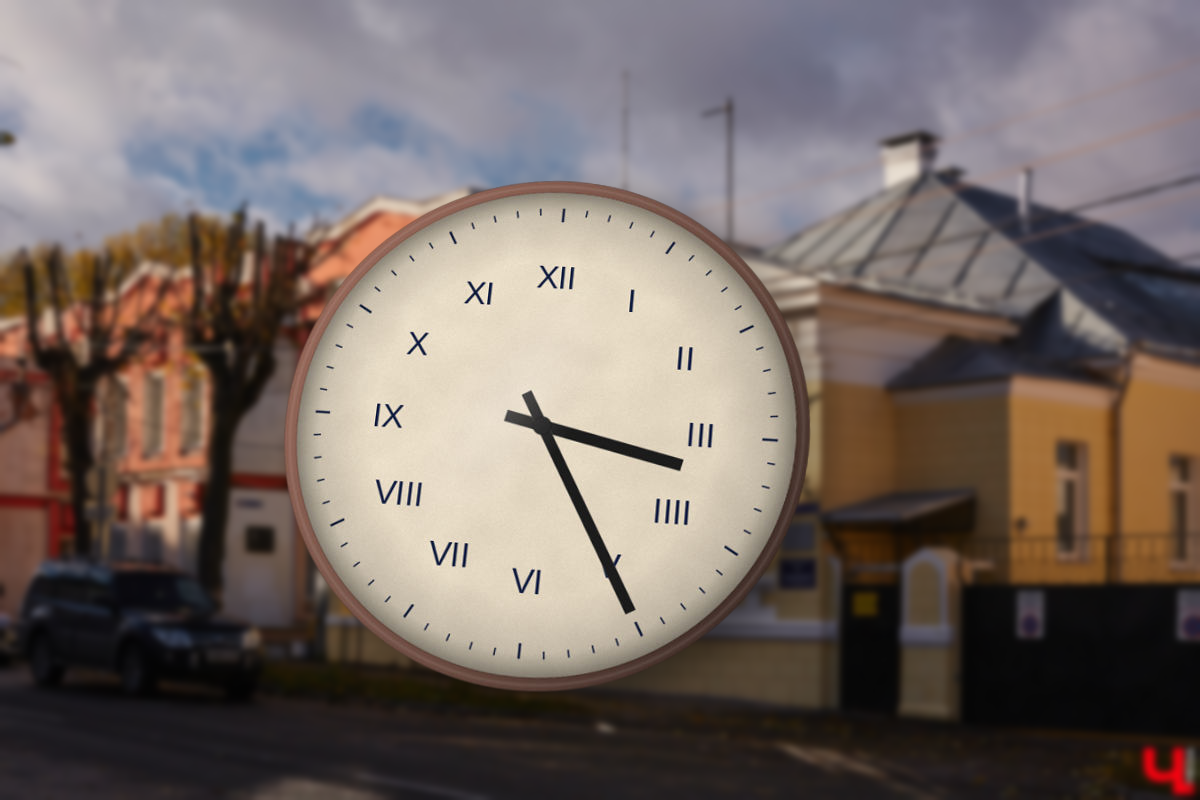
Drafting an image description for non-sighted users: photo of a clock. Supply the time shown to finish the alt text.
3:25
